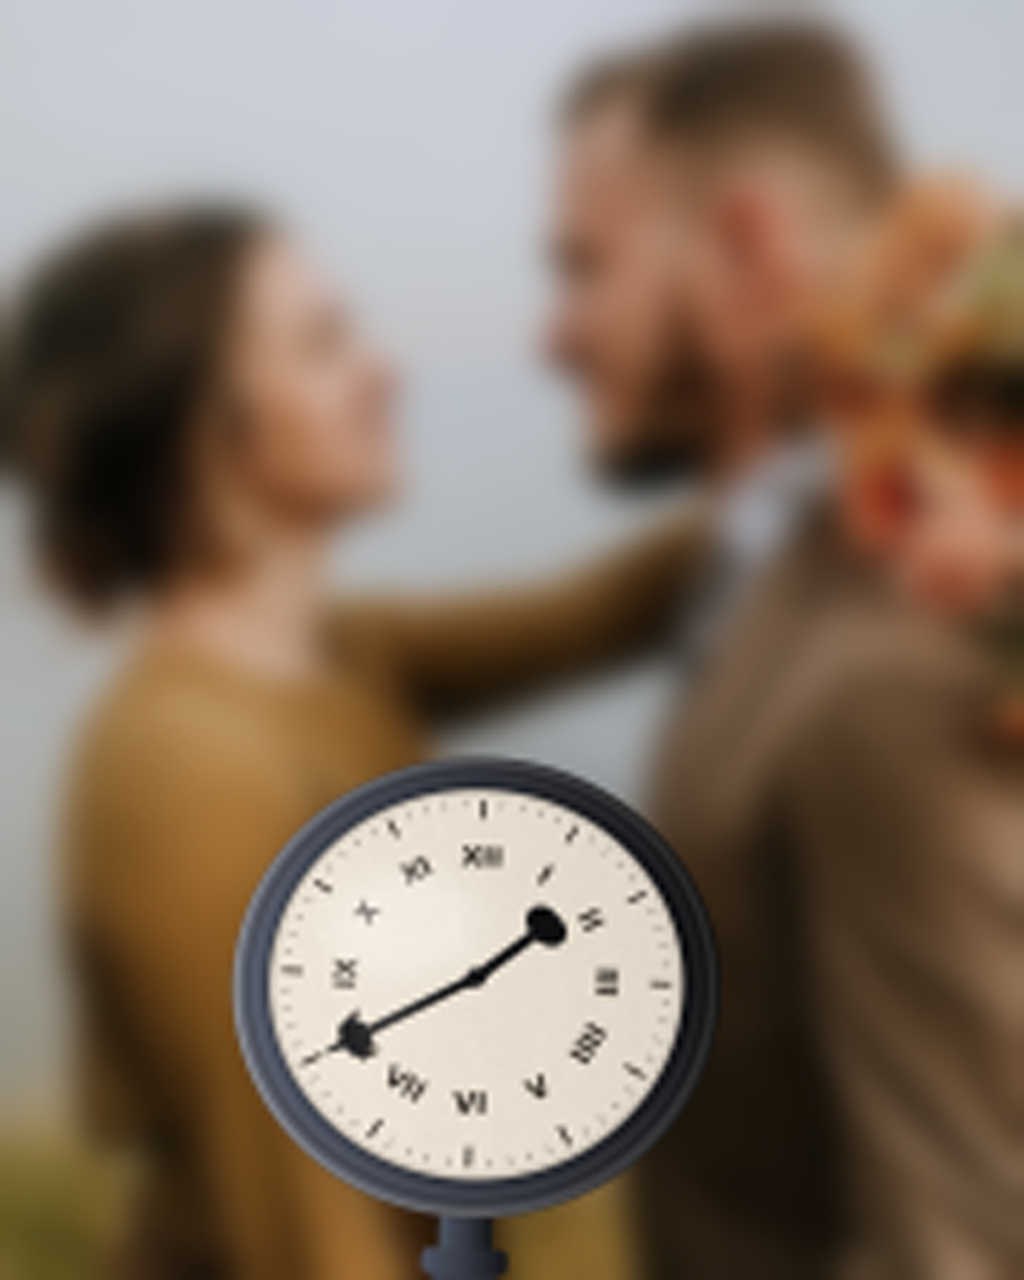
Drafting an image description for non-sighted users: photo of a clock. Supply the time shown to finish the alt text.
1:40
